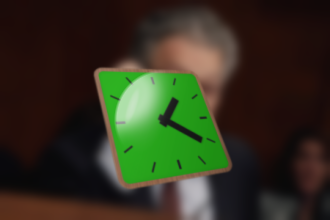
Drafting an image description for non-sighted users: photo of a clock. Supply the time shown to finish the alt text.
1:21
